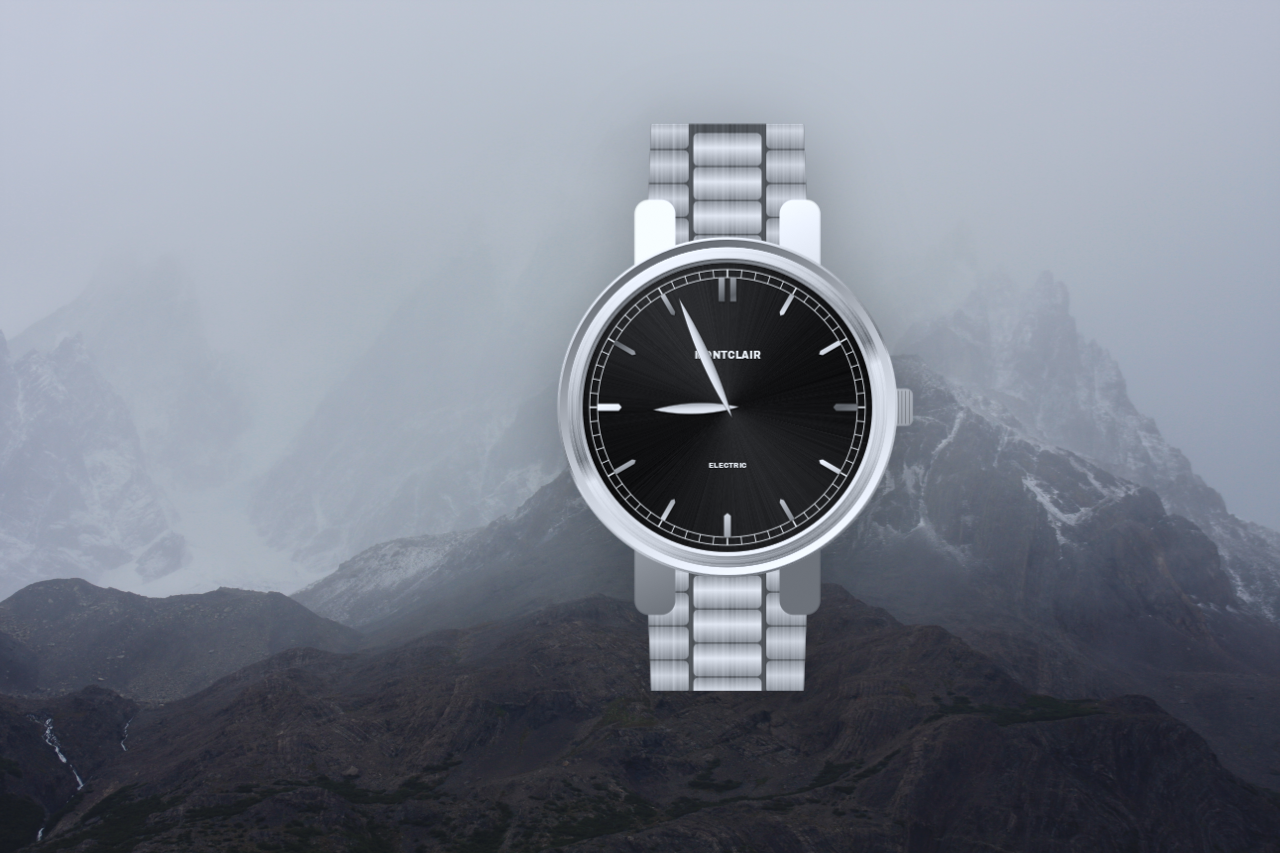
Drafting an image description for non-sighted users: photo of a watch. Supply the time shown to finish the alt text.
8:56
